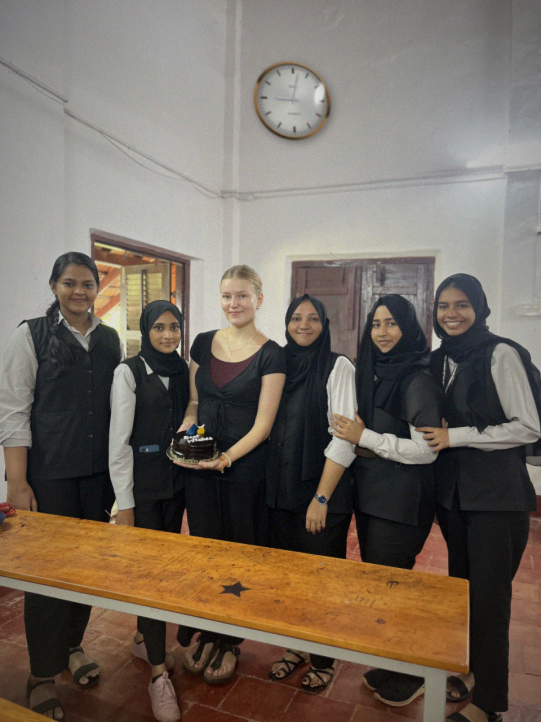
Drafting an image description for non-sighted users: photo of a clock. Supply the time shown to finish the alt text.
9:02
